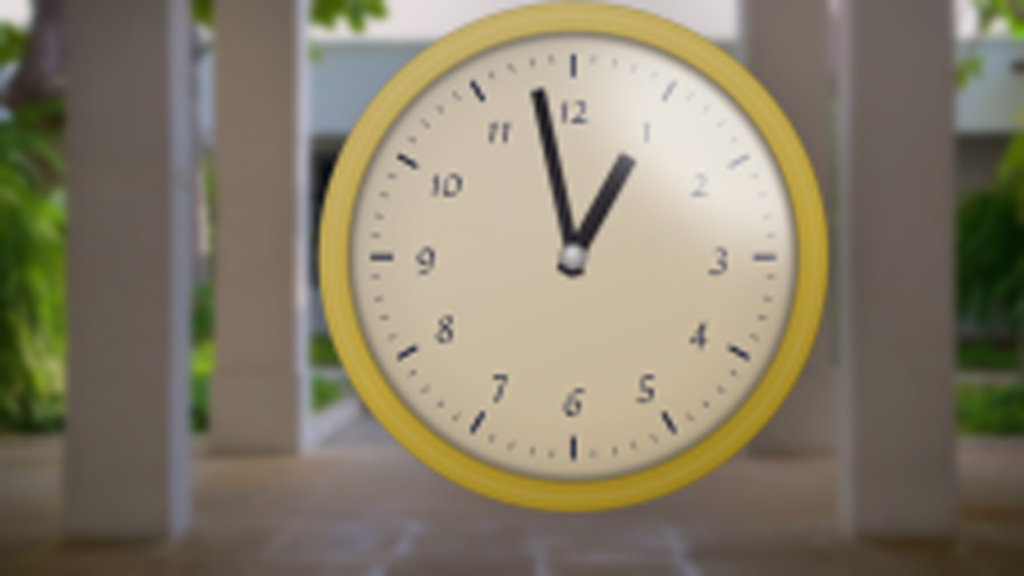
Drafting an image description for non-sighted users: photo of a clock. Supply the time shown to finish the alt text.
12:58
